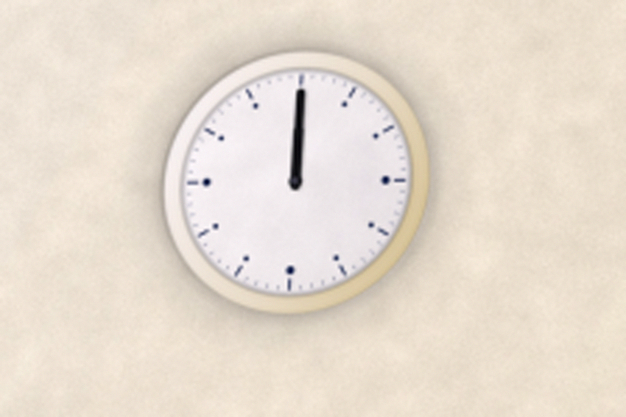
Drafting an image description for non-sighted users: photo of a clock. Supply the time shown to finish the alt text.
12:00
